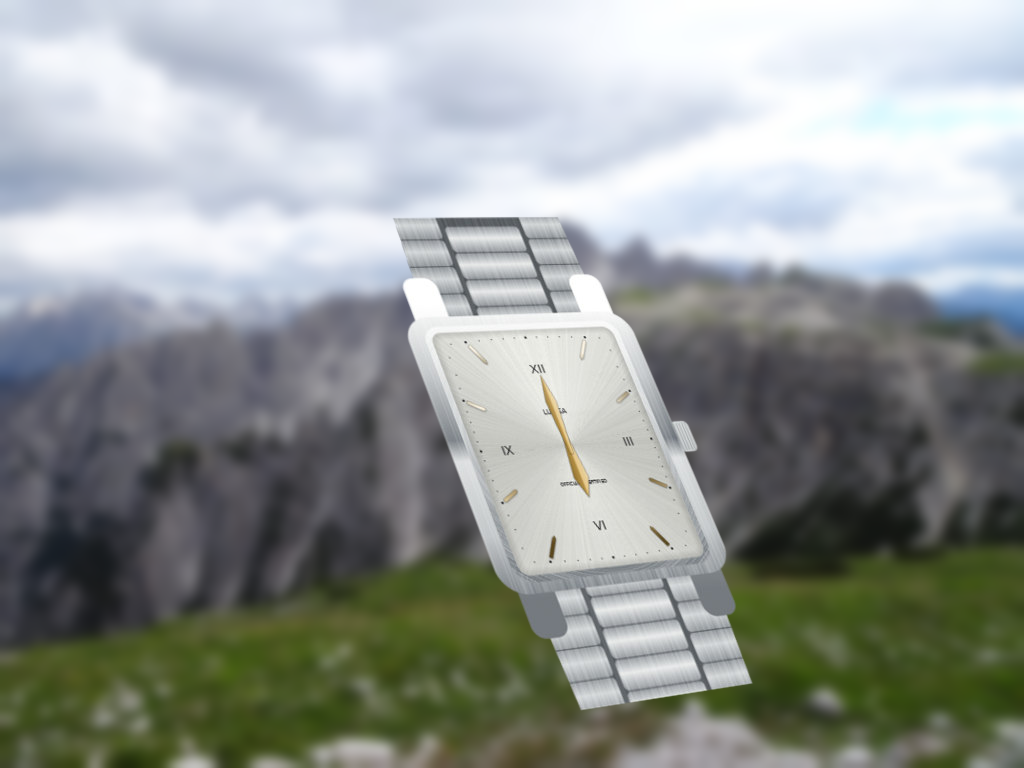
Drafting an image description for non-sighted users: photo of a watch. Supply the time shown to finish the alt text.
6:00
